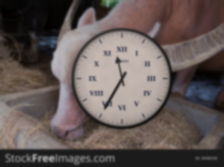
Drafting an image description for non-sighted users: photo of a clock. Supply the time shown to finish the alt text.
11:35
